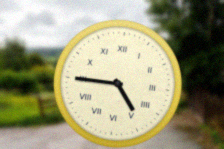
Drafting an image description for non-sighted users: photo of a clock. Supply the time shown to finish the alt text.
4:45
